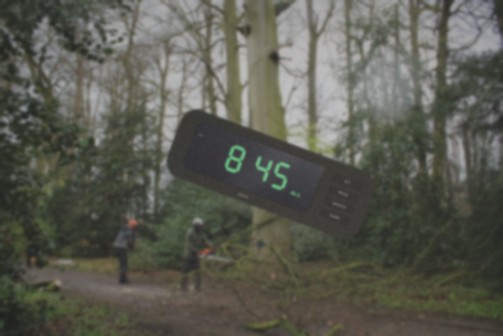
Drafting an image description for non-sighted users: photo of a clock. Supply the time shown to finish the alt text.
8:45
